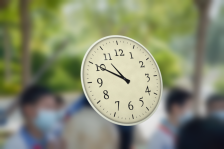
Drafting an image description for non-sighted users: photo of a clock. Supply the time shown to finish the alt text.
10:50
